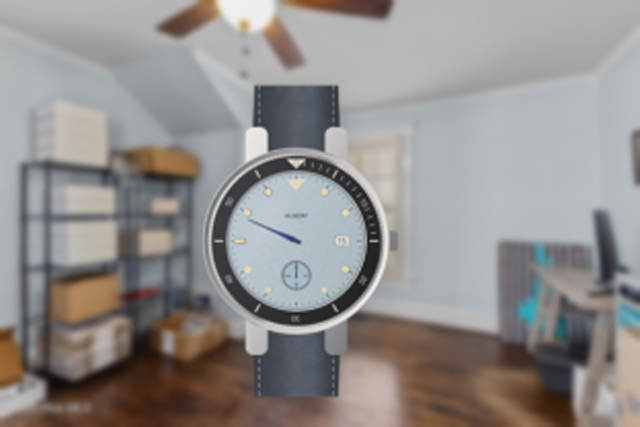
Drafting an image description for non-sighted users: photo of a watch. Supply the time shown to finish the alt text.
9:49
